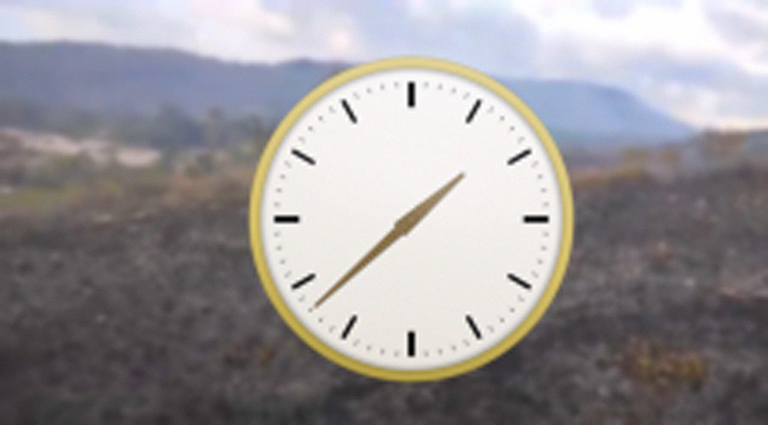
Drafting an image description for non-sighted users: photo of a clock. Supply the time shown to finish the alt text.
1:38
